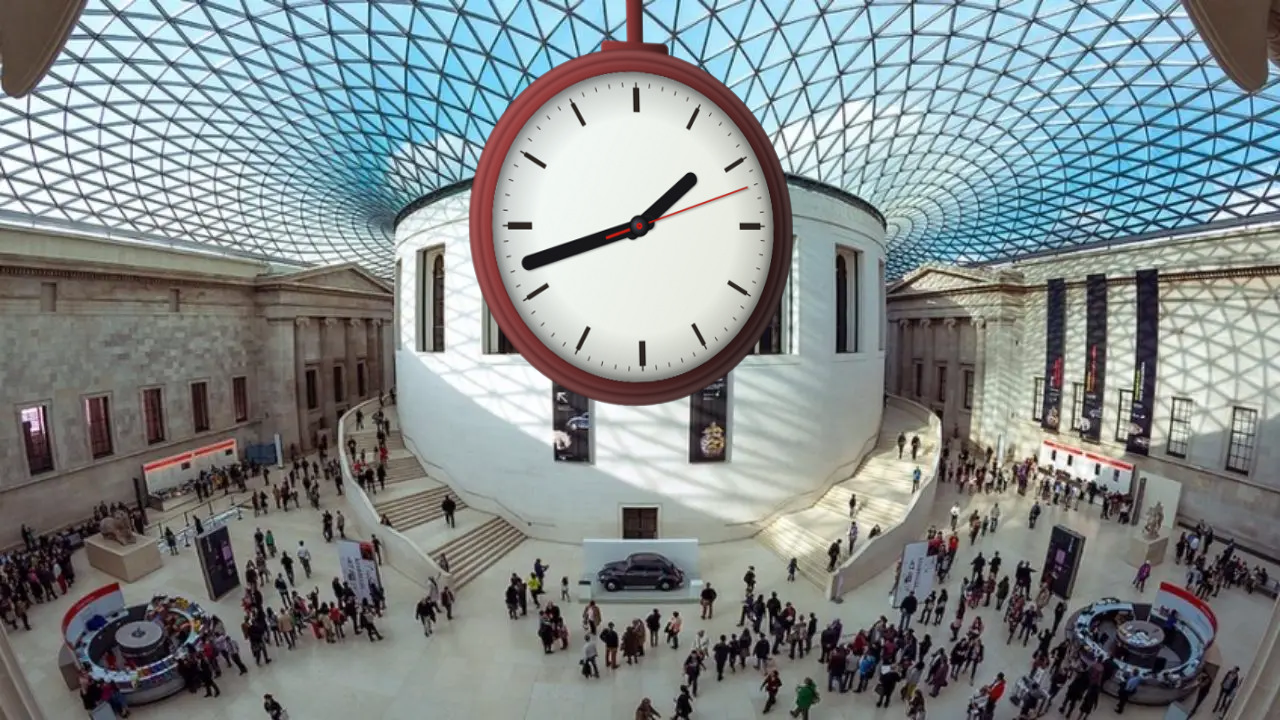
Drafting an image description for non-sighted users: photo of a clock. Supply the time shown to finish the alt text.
1:42:12
